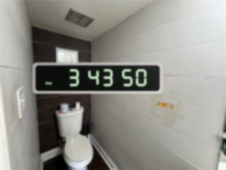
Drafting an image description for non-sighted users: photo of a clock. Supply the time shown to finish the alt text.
3:43:50
